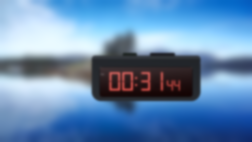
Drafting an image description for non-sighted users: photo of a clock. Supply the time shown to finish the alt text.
0:31
